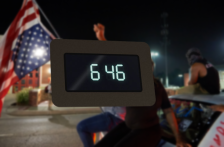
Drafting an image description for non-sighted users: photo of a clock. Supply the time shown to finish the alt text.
6:46
